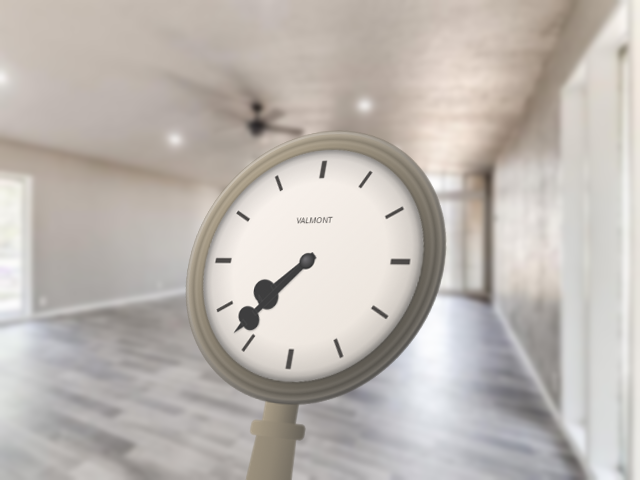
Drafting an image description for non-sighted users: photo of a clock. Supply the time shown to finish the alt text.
7:37
